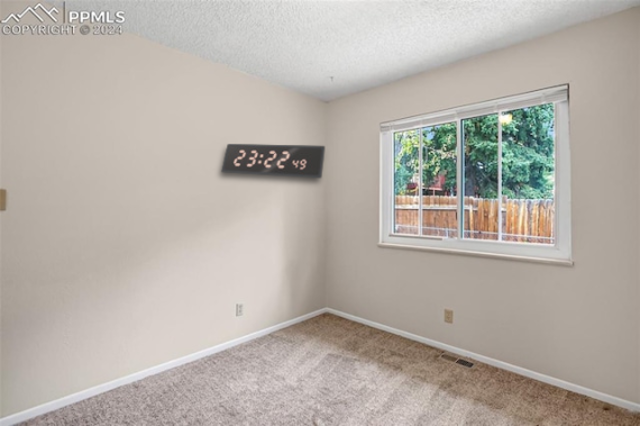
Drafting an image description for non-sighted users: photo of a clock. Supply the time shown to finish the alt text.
23:22:49
